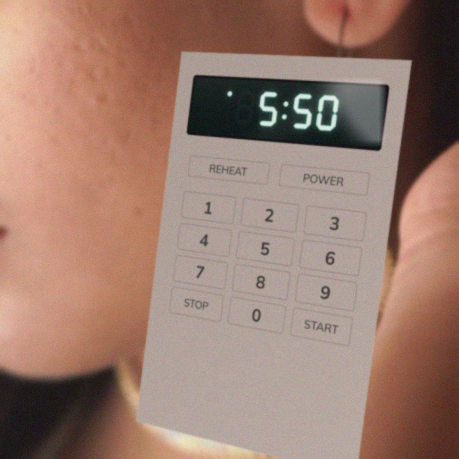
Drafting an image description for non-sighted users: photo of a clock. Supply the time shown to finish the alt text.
5:50
